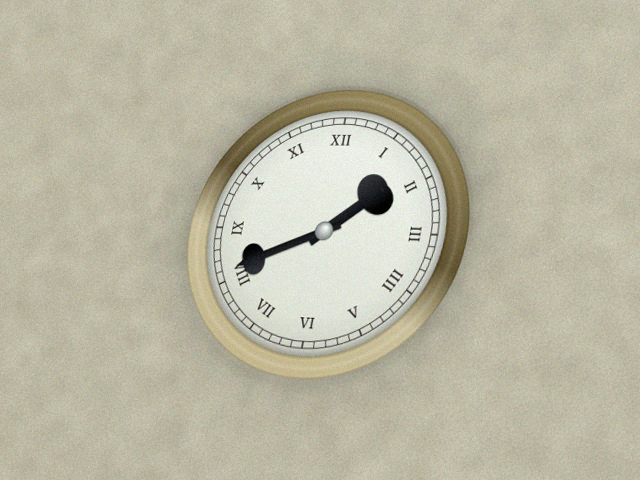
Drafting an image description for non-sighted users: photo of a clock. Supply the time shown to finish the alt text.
1:41
